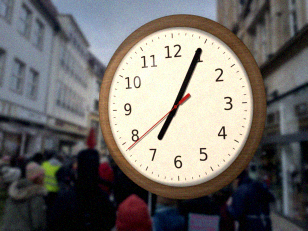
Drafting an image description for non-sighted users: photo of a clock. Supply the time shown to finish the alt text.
7:04:39
